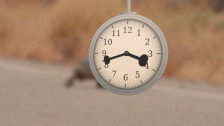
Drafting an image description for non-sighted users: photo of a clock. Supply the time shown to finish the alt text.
3:42
